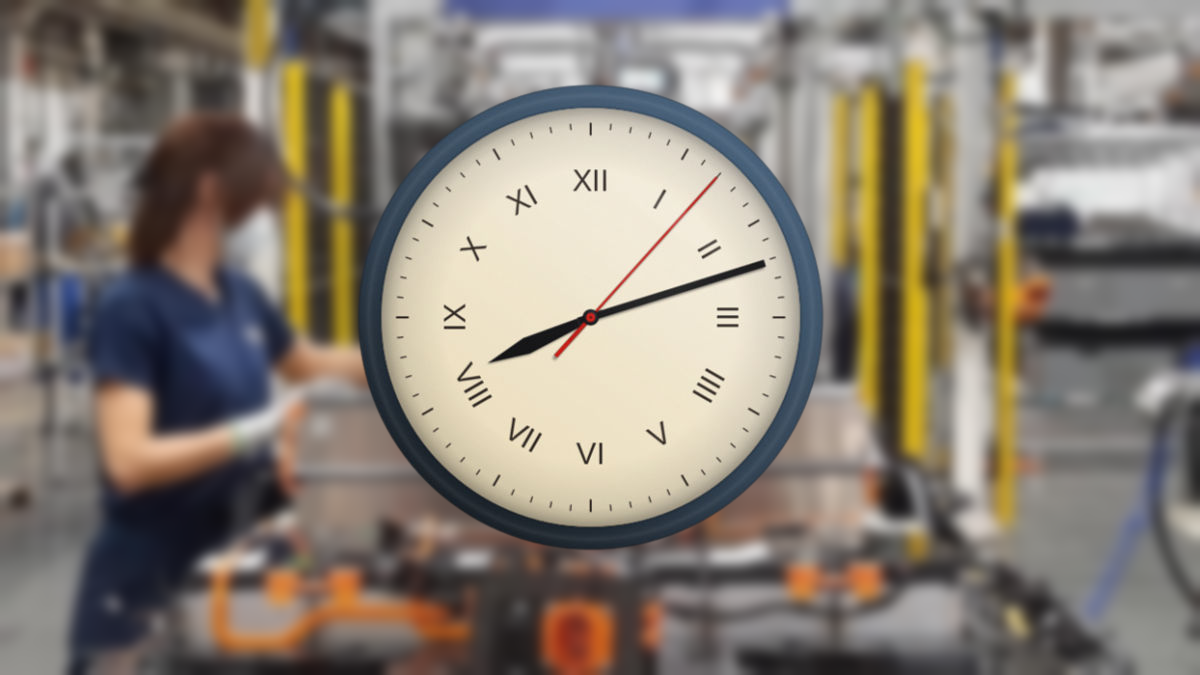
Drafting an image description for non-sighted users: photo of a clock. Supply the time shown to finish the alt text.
8:12:07
